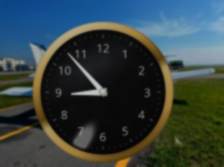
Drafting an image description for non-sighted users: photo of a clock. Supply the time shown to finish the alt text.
8:53
